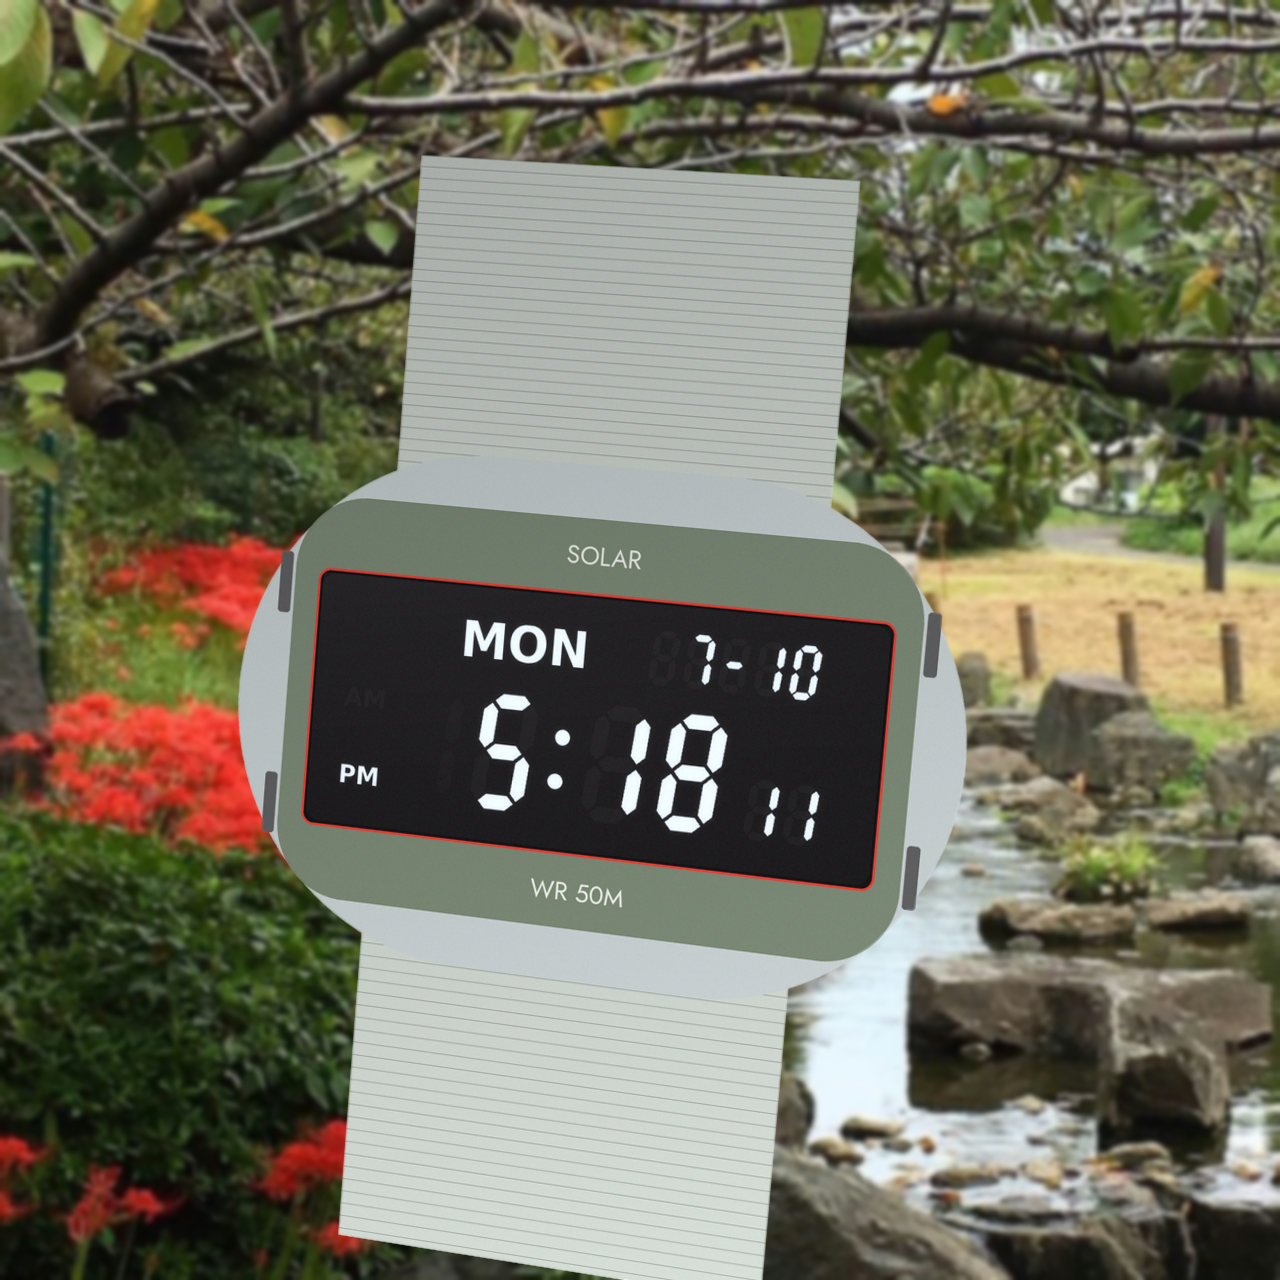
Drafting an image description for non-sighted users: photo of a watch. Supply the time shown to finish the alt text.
5:18:11
